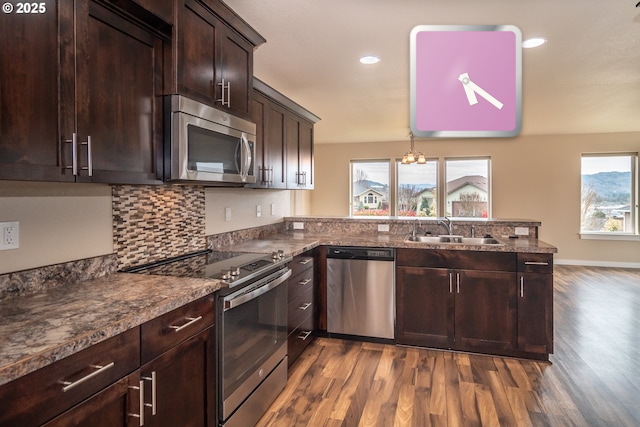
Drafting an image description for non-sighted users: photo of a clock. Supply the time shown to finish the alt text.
5:21
